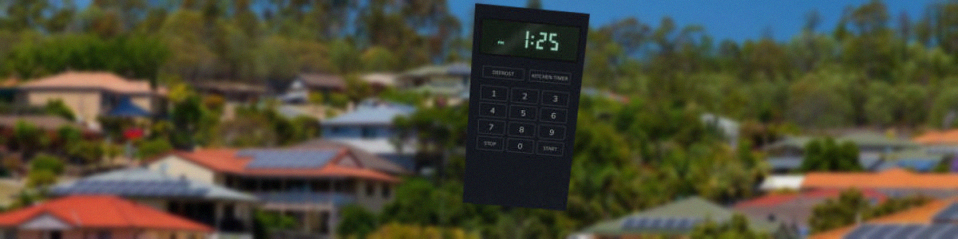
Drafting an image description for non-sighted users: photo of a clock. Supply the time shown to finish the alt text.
1:25
